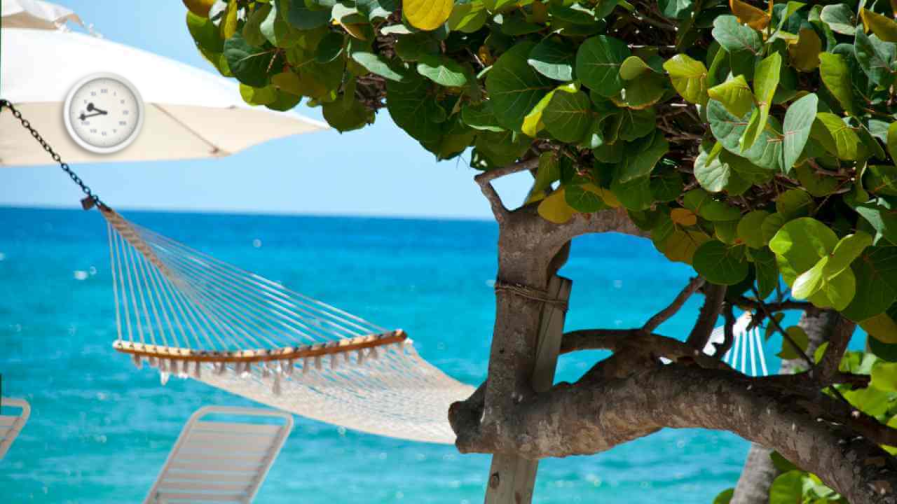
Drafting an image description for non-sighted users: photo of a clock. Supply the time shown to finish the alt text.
9:43
